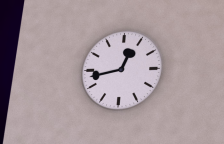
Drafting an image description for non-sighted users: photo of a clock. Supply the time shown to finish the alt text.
12:43
